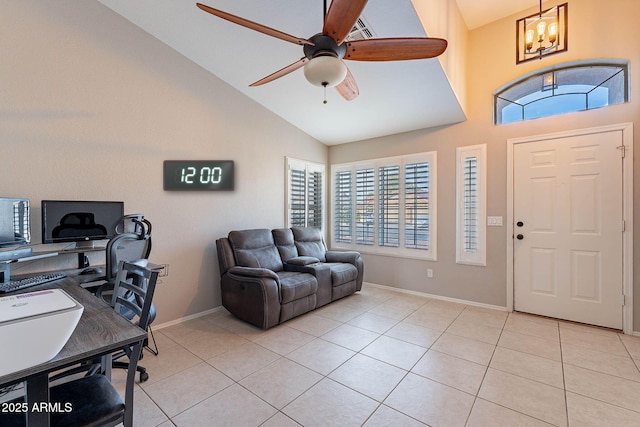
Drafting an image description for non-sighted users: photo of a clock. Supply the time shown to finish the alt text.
12:00
